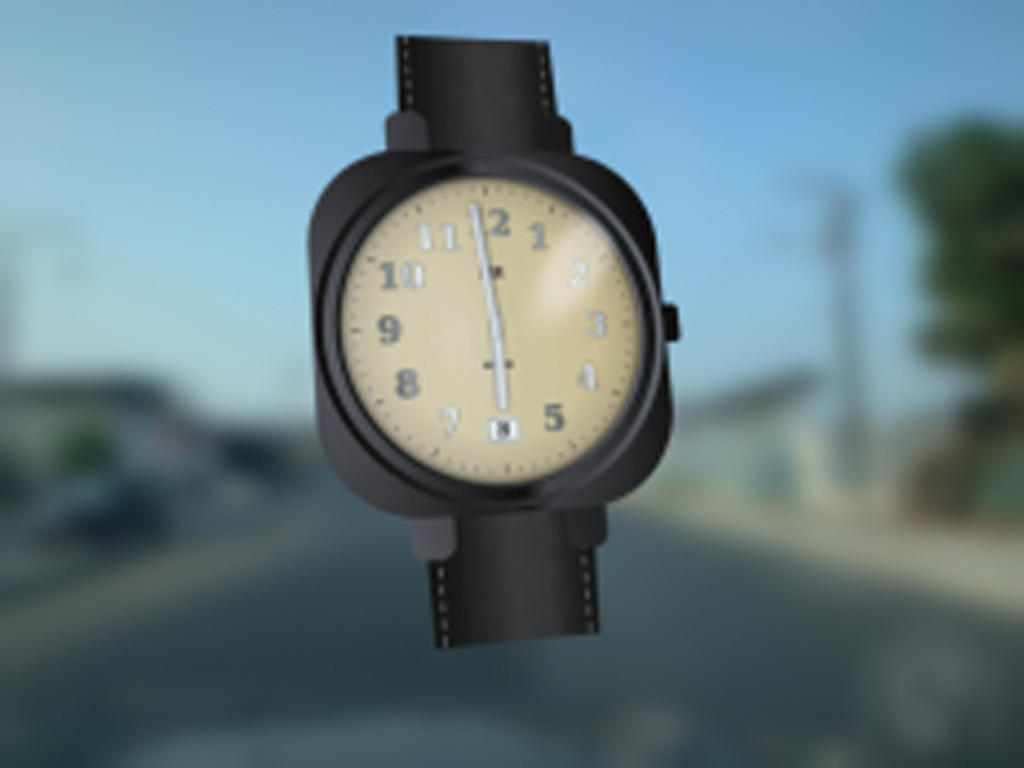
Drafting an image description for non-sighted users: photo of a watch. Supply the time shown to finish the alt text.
5:59
